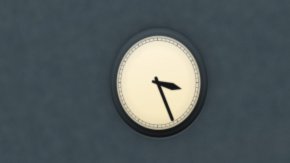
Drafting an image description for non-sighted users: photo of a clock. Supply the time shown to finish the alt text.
3:26
